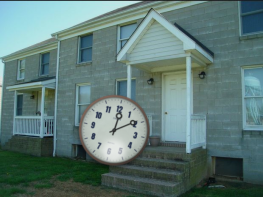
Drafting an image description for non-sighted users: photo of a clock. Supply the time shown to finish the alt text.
12:09
